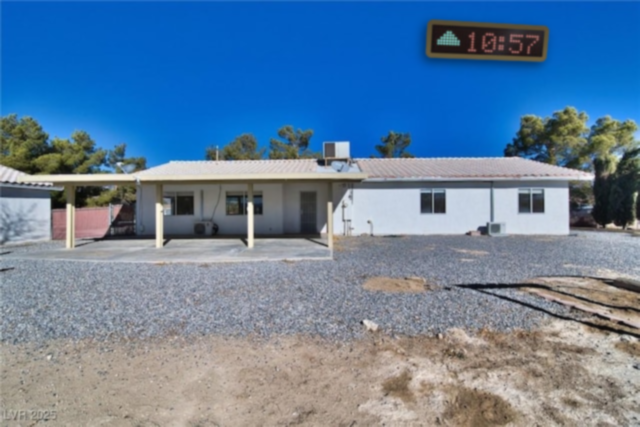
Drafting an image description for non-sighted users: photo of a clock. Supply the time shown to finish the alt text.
10:57
